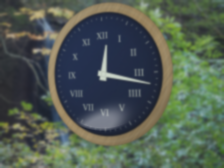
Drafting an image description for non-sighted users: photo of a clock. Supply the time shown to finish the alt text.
12:17
